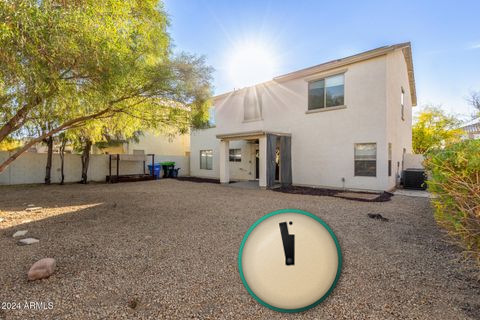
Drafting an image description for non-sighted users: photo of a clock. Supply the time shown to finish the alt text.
11:58
